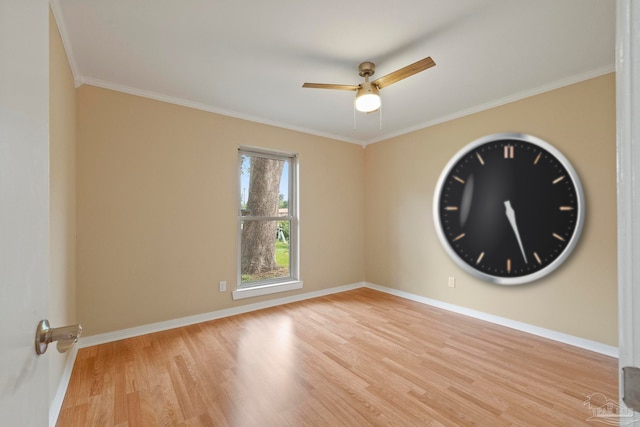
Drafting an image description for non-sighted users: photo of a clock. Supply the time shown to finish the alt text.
5:27
